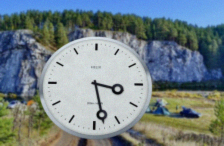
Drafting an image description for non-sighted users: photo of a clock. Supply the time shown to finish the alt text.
3:28
